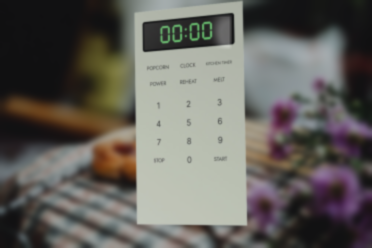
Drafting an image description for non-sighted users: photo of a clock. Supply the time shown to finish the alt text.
0:00
